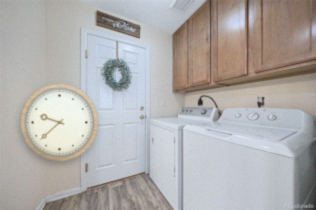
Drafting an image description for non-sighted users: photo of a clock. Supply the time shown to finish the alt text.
9:38
